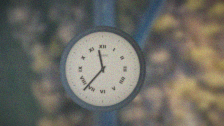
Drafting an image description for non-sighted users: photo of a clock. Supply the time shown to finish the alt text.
11:37
